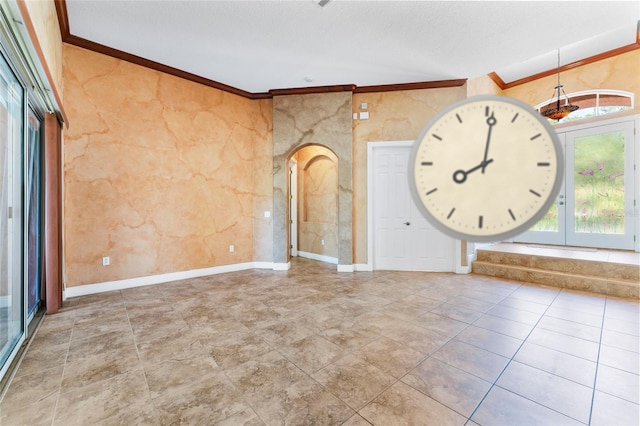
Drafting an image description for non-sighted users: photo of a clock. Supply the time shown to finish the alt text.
8:01
